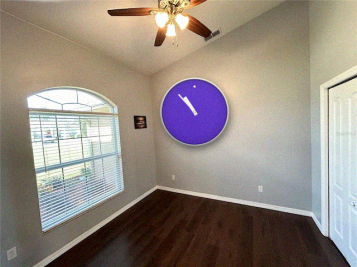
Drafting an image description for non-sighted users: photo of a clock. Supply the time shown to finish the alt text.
10:53
